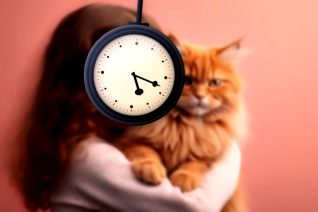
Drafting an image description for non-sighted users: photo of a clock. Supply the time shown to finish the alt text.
5:18
